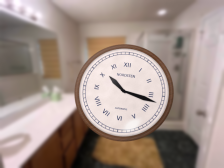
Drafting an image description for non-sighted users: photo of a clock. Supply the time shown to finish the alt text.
10:17
